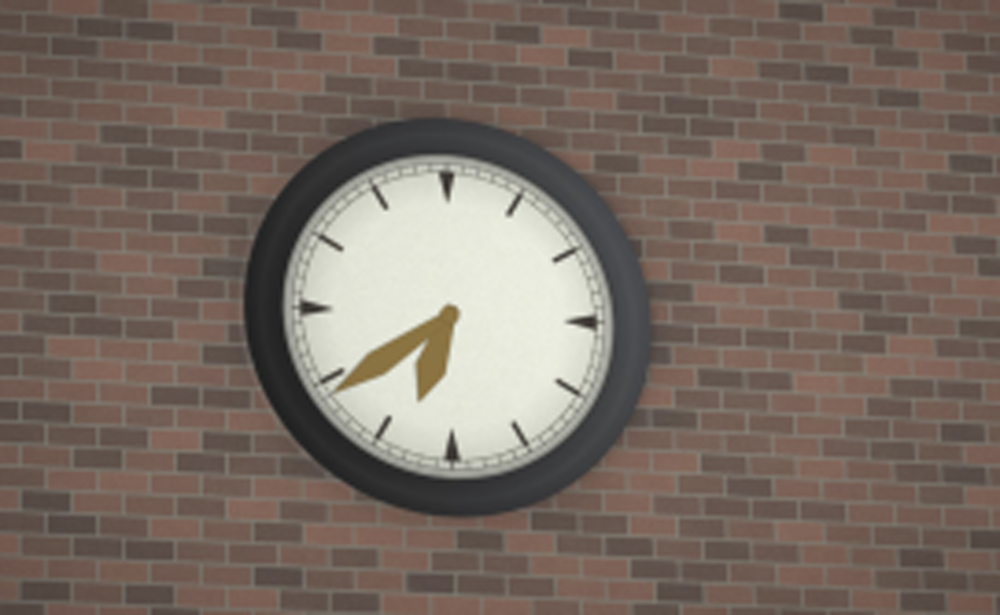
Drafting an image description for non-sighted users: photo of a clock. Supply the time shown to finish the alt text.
6:39
